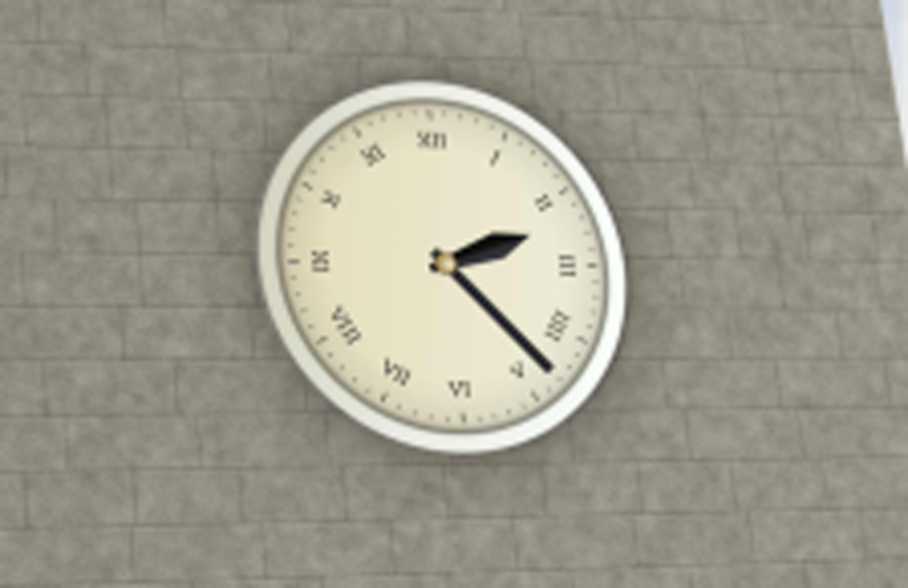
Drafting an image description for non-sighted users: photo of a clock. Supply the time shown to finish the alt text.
2:23
